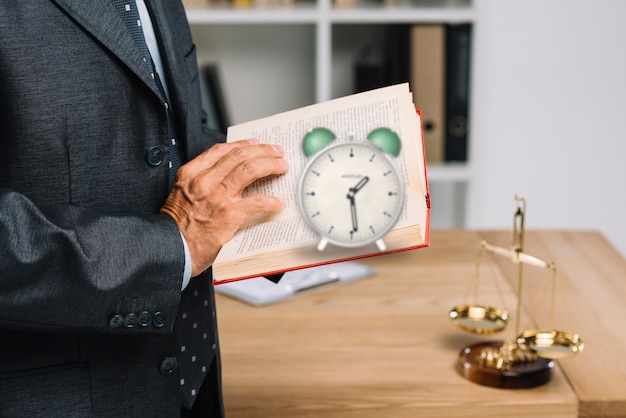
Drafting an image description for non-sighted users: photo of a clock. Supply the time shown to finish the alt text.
1:29
